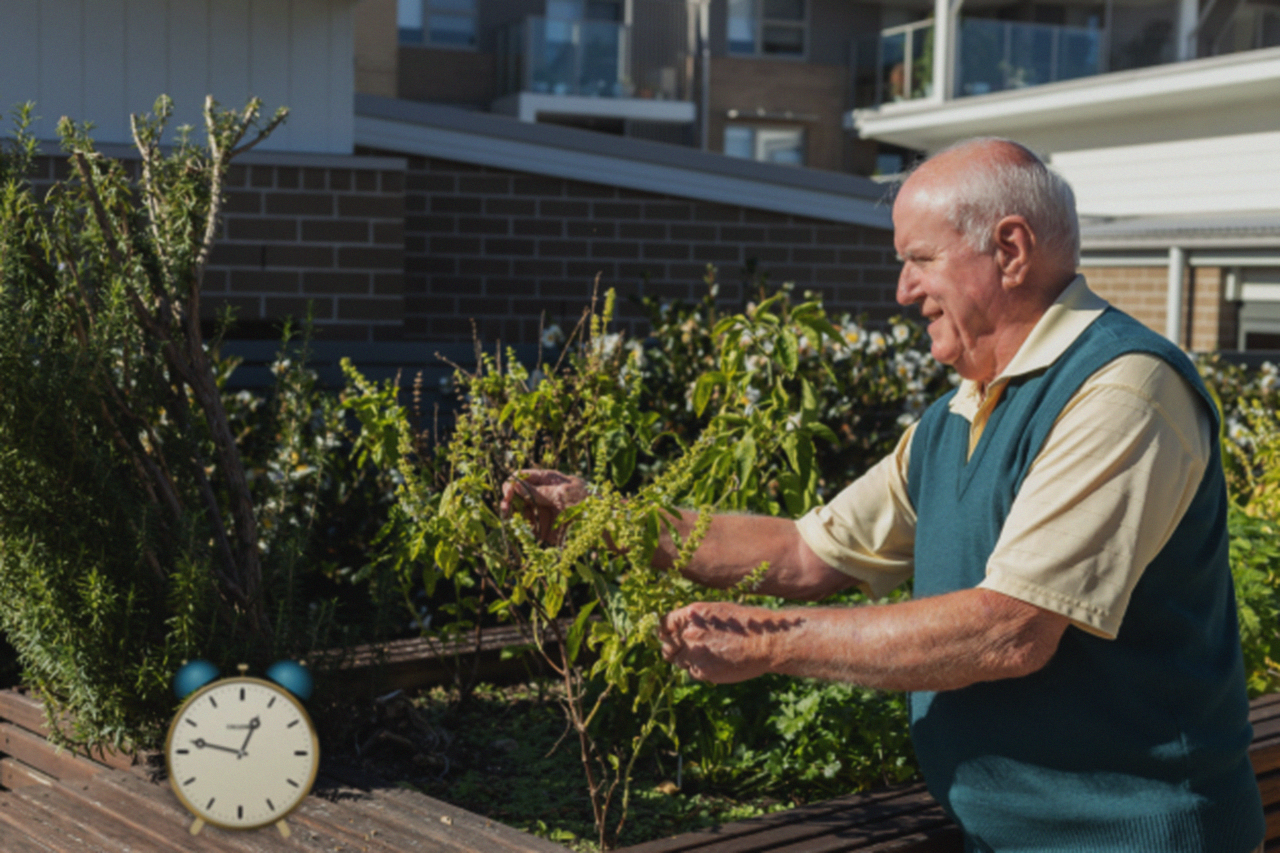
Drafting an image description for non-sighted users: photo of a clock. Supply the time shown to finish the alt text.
12:47
